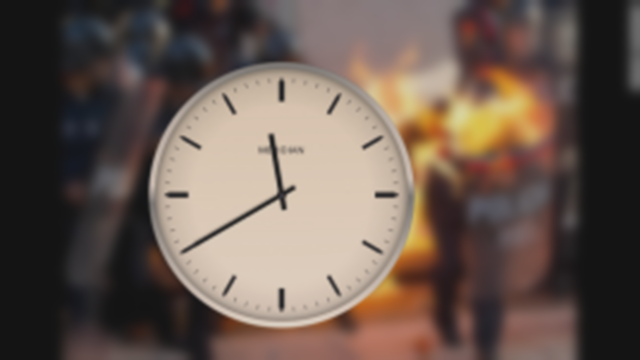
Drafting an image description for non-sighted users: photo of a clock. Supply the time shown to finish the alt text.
11:40
